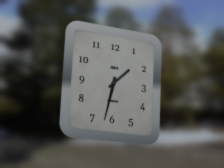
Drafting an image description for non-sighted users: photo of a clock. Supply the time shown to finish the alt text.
1:32
